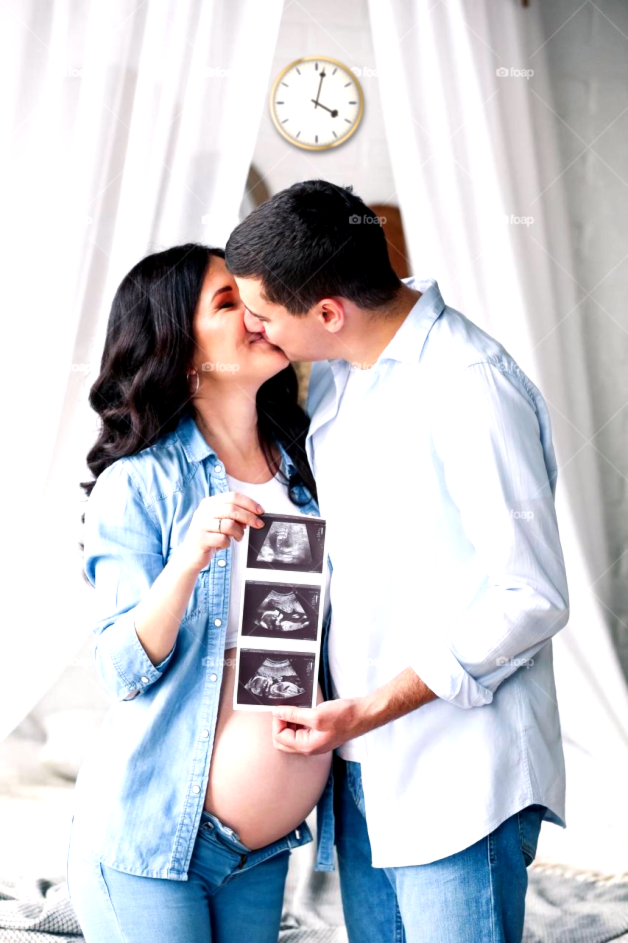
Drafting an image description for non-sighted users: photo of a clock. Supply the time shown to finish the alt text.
4:02
